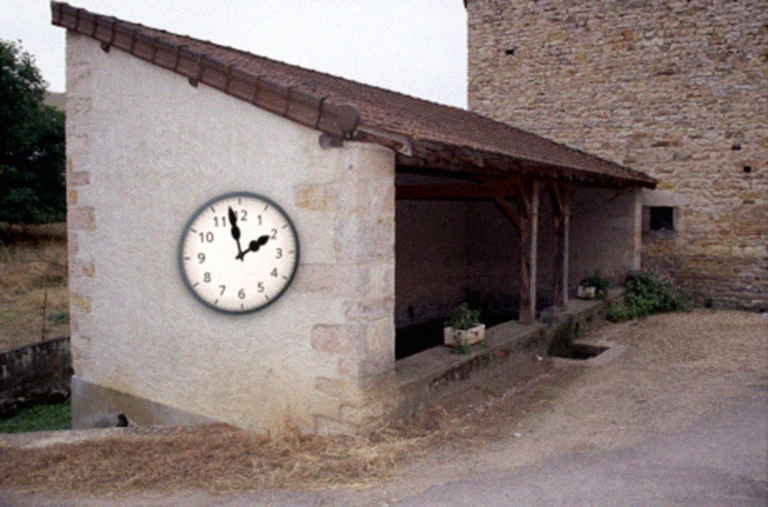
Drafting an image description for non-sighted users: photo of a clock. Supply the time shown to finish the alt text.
1:58
